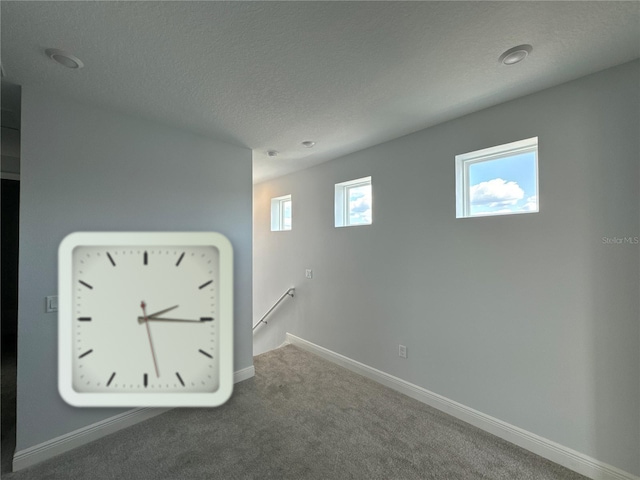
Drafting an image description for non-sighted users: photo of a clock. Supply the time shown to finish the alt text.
2:15:28
